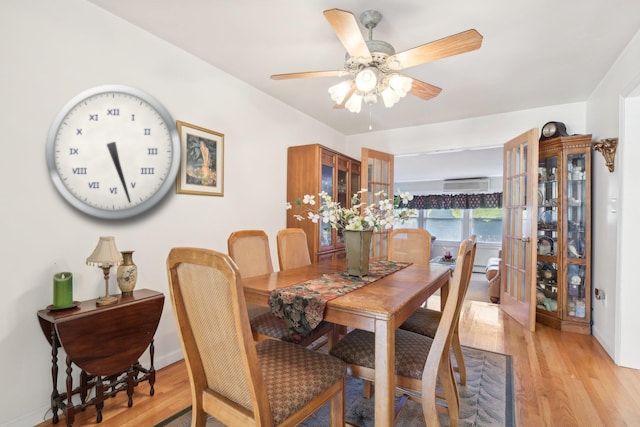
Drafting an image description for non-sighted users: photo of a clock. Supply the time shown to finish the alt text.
5:27
